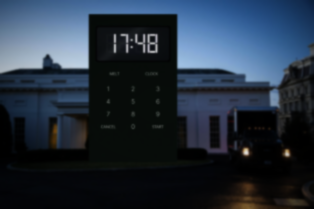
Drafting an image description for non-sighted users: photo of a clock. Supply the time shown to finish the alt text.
17:48
